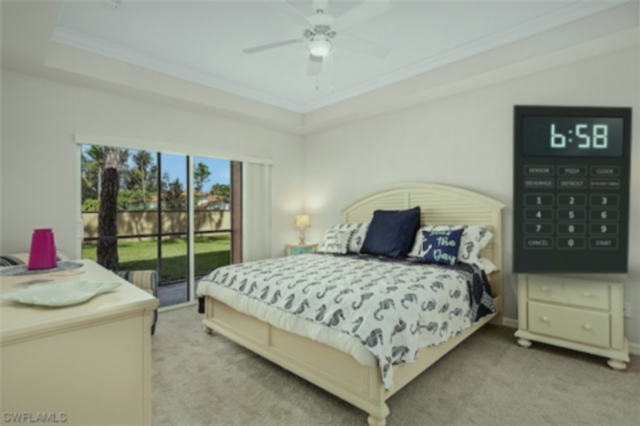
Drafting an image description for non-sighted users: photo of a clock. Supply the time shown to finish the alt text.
6:58
